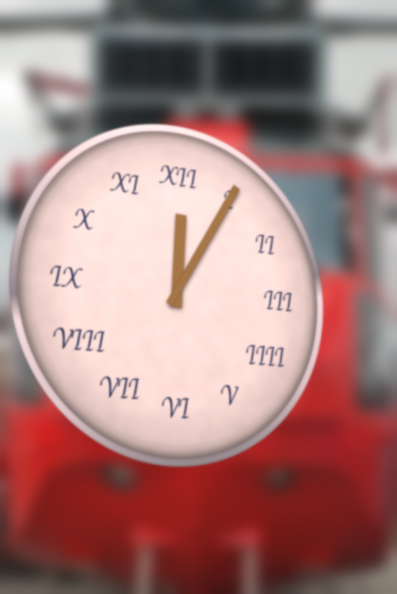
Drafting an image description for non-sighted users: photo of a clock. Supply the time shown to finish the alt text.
12:05
